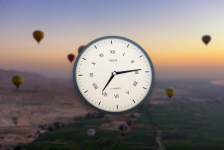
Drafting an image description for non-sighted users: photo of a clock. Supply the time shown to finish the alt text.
7:14
